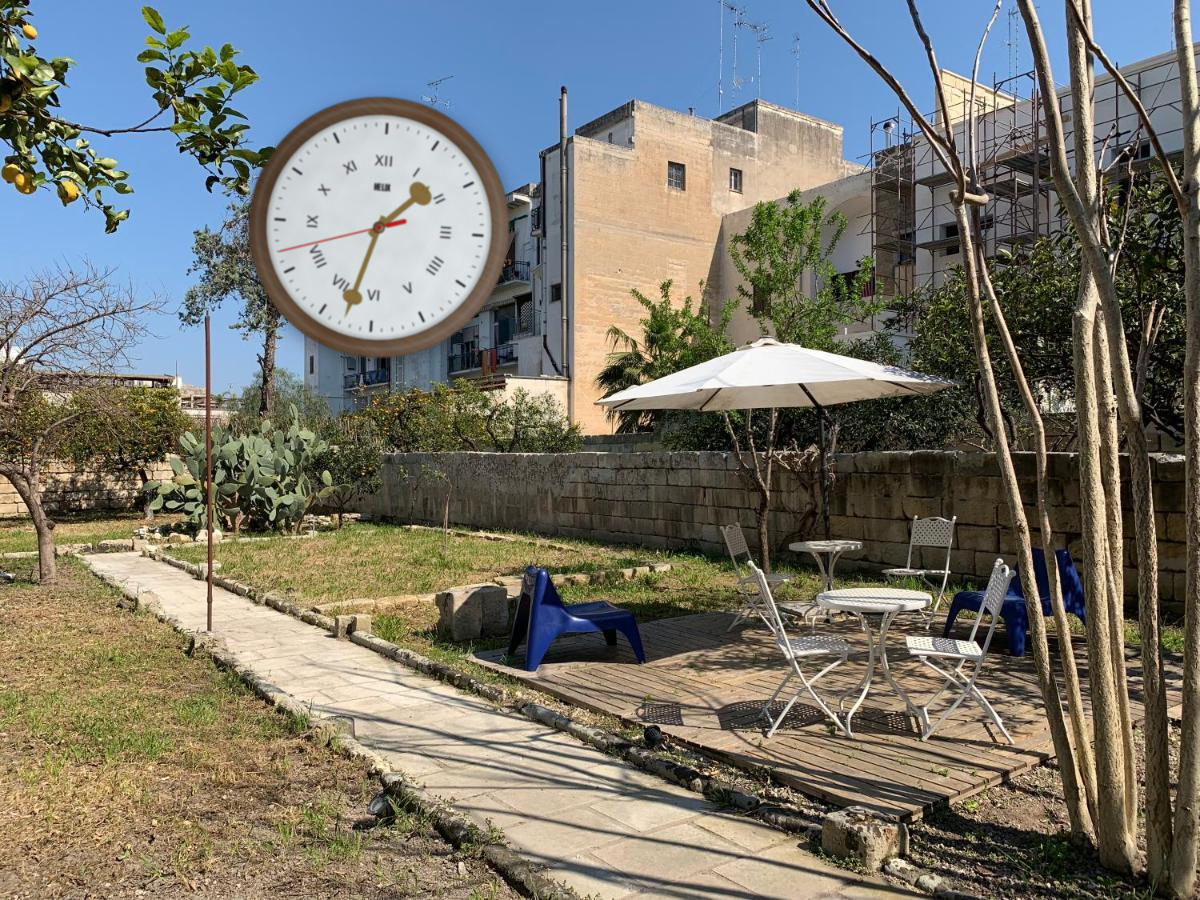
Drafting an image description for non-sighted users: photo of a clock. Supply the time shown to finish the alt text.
1:32:42
